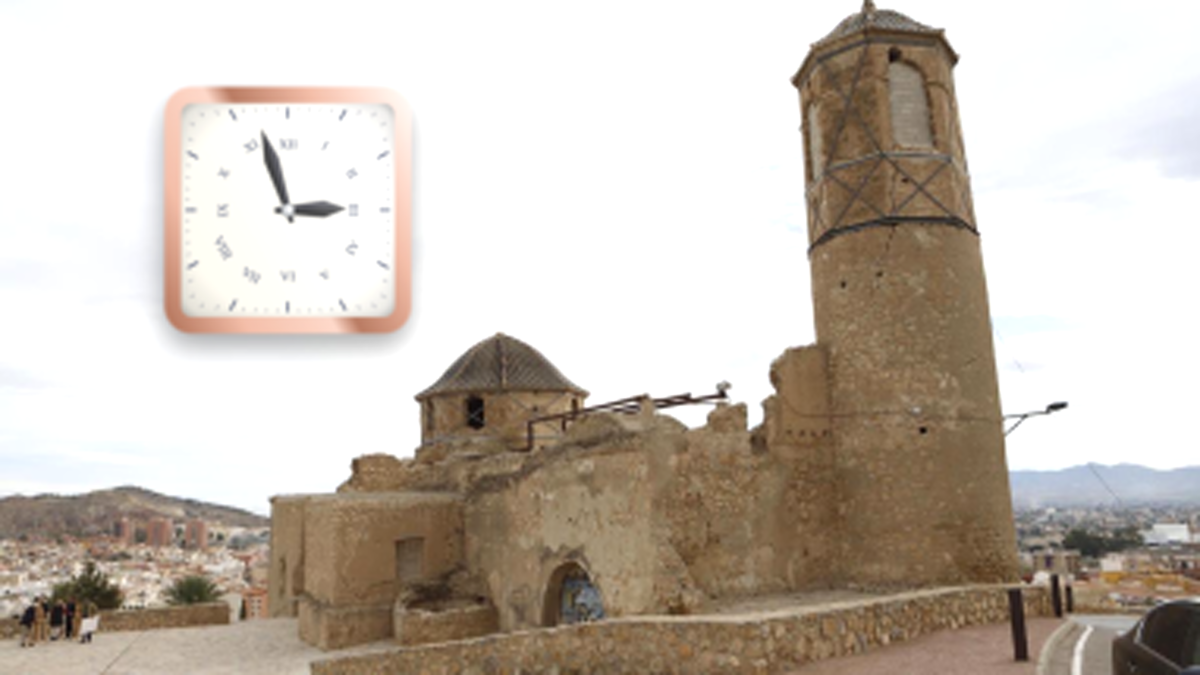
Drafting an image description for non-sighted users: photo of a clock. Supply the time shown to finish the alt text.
2:57
